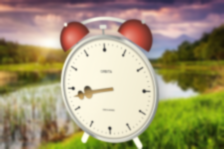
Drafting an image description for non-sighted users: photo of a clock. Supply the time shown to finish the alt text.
8:43
